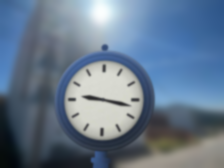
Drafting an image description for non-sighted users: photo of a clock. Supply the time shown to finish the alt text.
9:17
